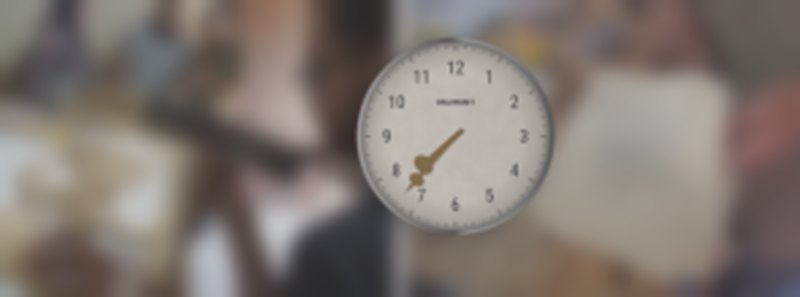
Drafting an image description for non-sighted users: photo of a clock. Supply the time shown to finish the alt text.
7:37
